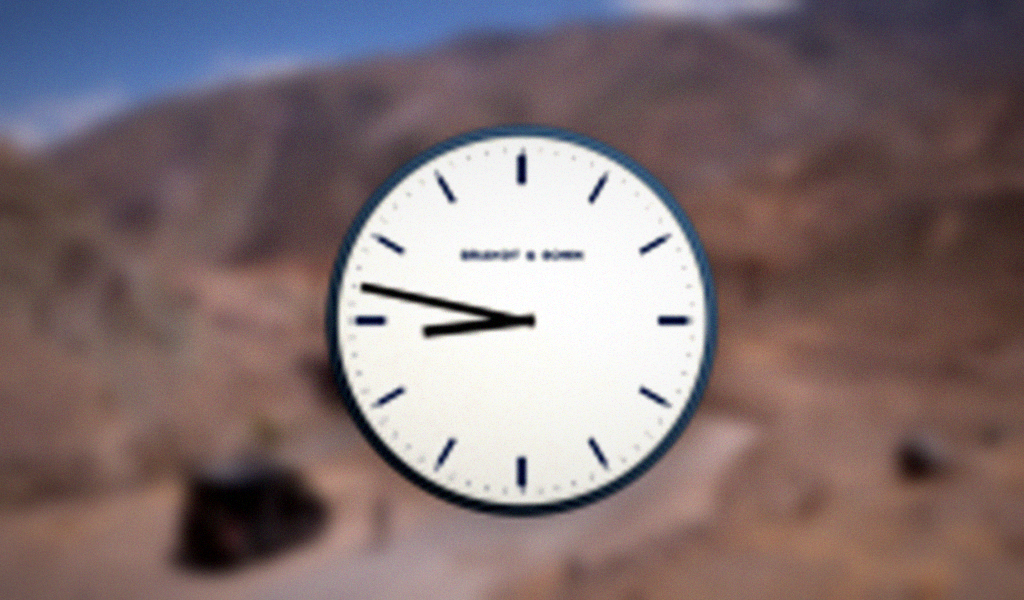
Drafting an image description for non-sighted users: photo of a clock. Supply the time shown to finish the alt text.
8:47
